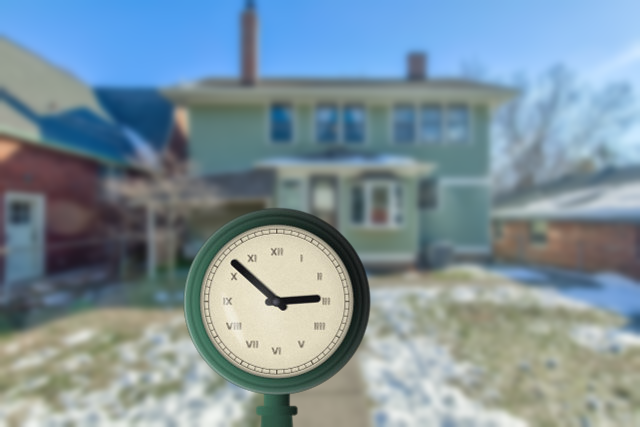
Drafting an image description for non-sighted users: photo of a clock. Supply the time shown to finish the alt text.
2:52
